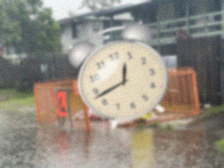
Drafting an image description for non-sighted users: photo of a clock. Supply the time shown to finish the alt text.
12:43
